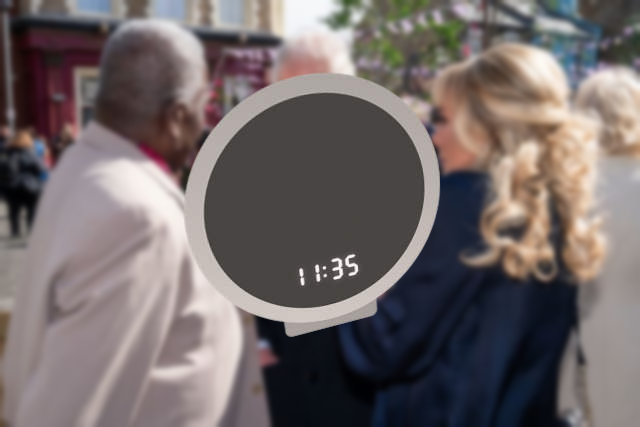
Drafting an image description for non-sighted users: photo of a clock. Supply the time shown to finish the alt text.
11:35
